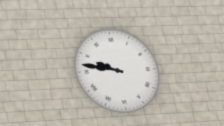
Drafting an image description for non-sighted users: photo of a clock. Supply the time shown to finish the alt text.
9:47
